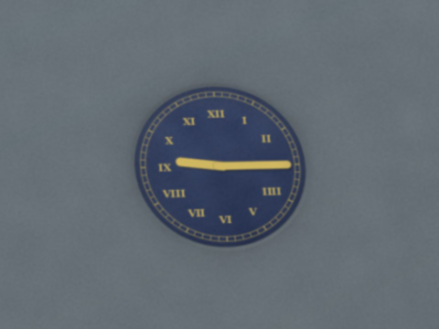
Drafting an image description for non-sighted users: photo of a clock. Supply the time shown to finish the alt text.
9:15
